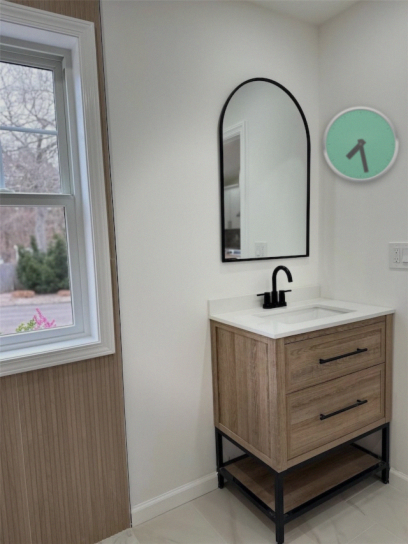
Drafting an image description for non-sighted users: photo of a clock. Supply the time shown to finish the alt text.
7:28
